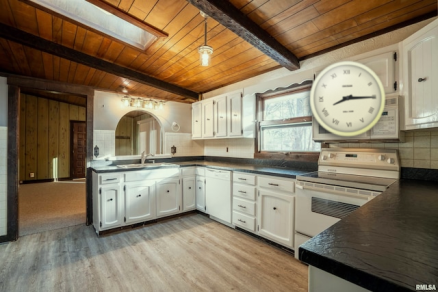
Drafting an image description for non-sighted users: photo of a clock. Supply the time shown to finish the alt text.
8:15
